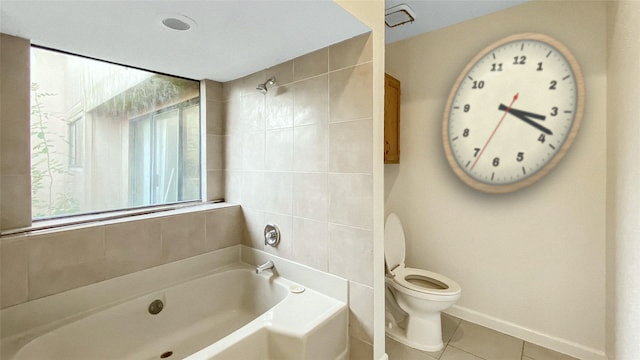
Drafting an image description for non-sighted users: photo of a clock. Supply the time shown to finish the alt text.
3:18:34
